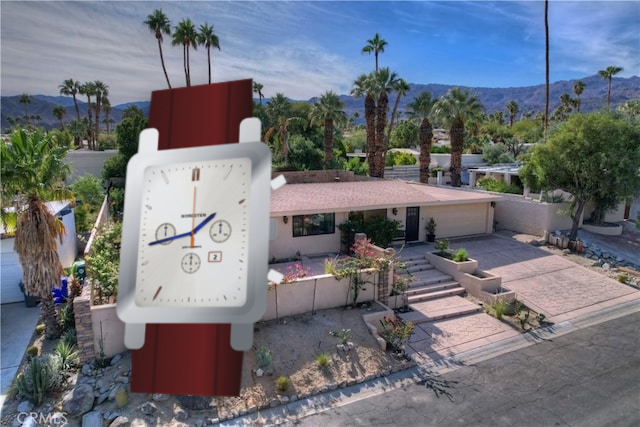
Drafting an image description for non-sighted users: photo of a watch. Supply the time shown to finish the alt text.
1:43
